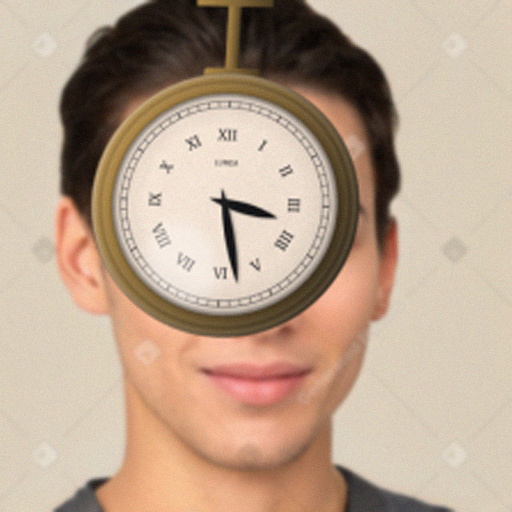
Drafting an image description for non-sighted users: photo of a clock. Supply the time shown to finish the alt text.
3:28
